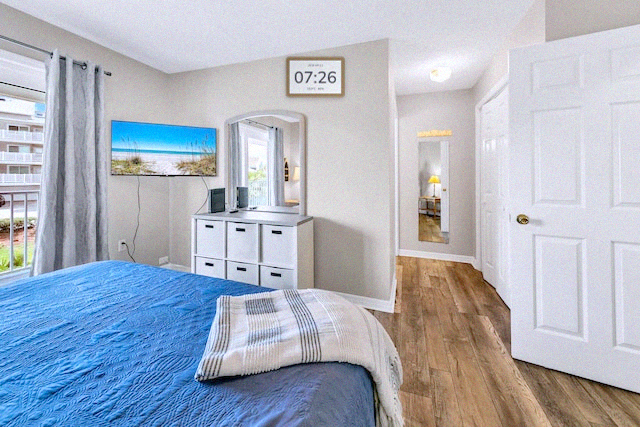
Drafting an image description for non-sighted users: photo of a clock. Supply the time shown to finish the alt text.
7:26
